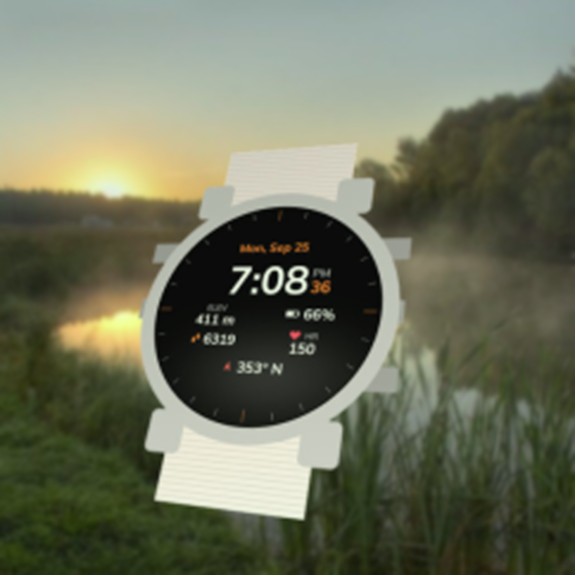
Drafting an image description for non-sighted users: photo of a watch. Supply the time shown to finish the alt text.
7:08
